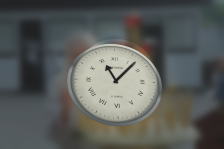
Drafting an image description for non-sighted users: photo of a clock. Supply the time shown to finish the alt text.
11:07
